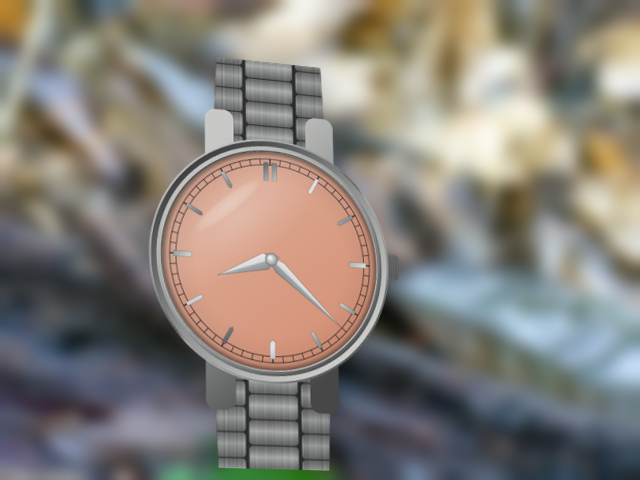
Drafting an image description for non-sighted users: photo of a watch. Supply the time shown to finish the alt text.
8:22
